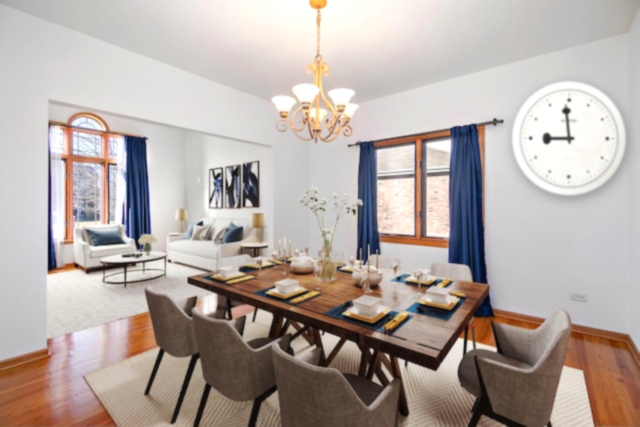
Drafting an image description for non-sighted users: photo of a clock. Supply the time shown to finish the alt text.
8:59
